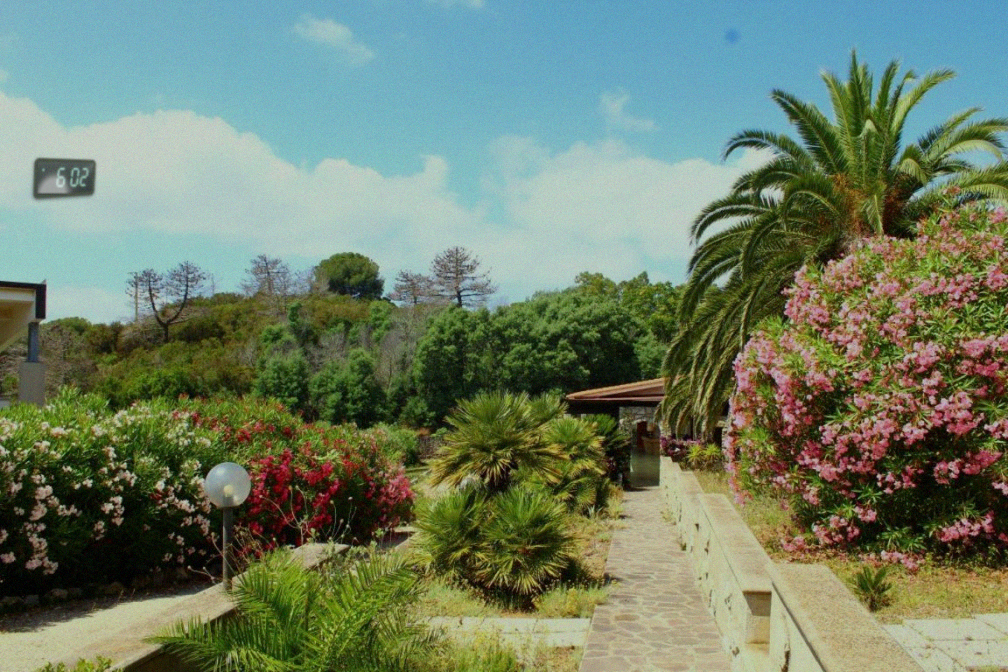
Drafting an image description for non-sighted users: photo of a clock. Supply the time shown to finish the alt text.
6:02
